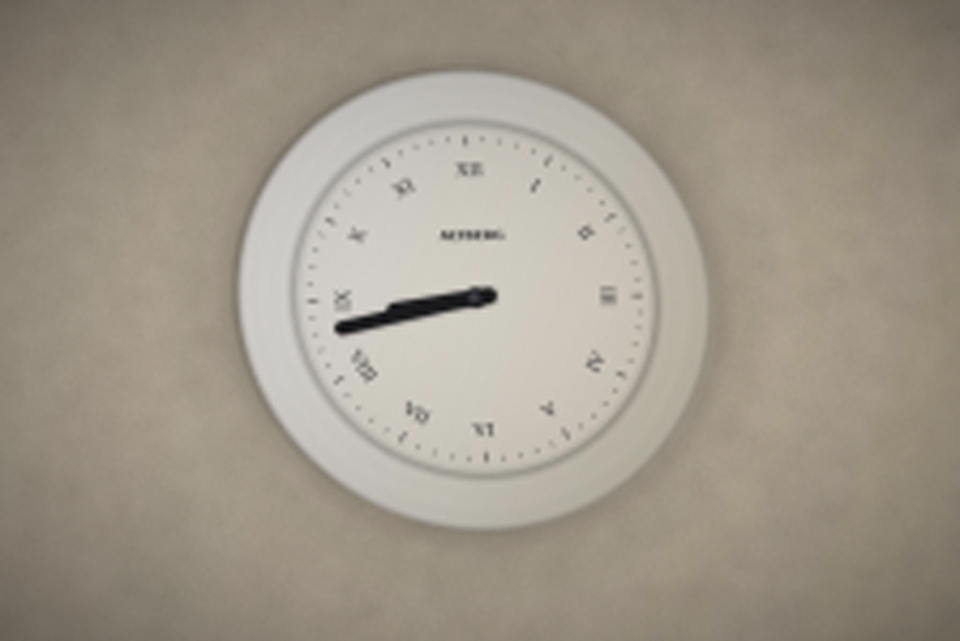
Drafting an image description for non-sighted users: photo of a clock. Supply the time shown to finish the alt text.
8:43
